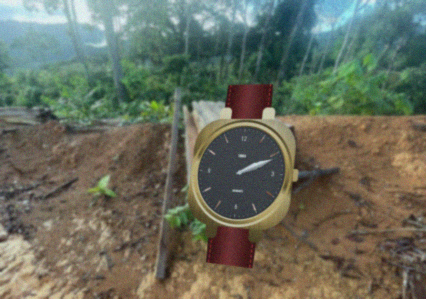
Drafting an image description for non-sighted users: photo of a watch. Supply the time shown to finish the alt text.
2:11
